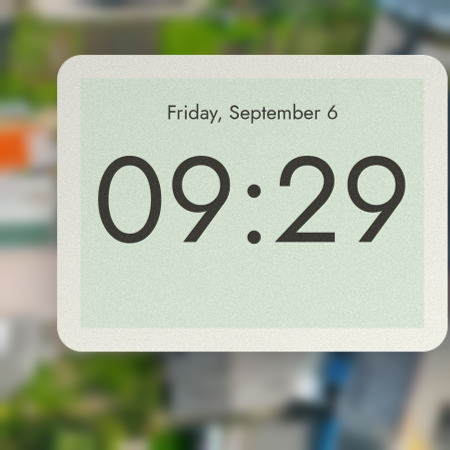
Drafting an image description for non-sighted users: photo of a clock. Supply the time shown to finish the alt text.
9:29
